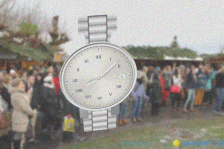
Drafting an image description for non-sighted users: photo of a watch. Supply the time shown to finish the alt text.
8:08
